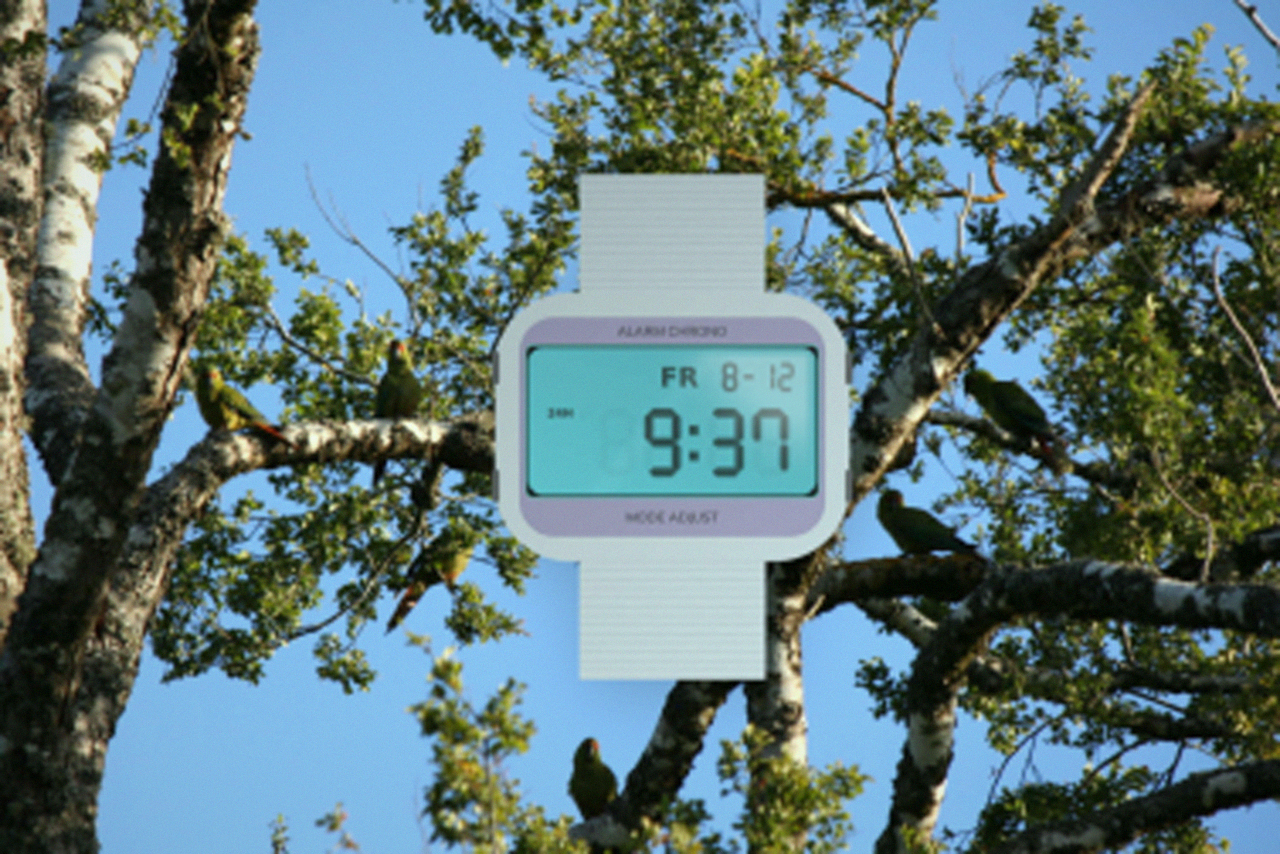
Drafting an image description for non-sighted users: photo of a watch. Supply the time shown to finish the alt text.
9:37
